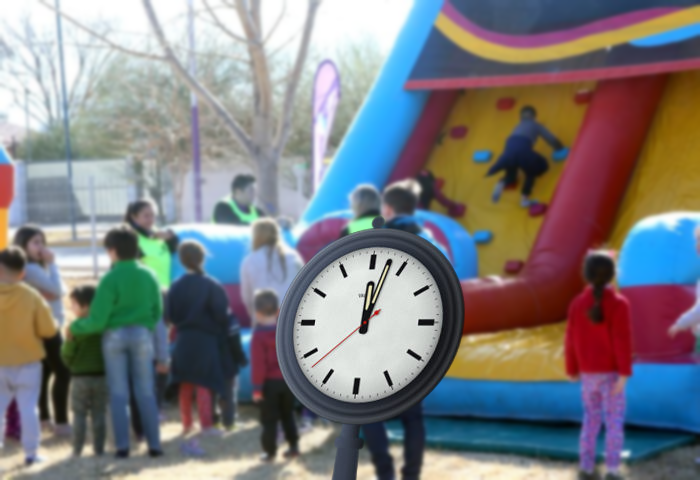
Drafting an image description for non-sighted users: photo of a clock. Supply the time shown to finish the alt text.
12:02:38
